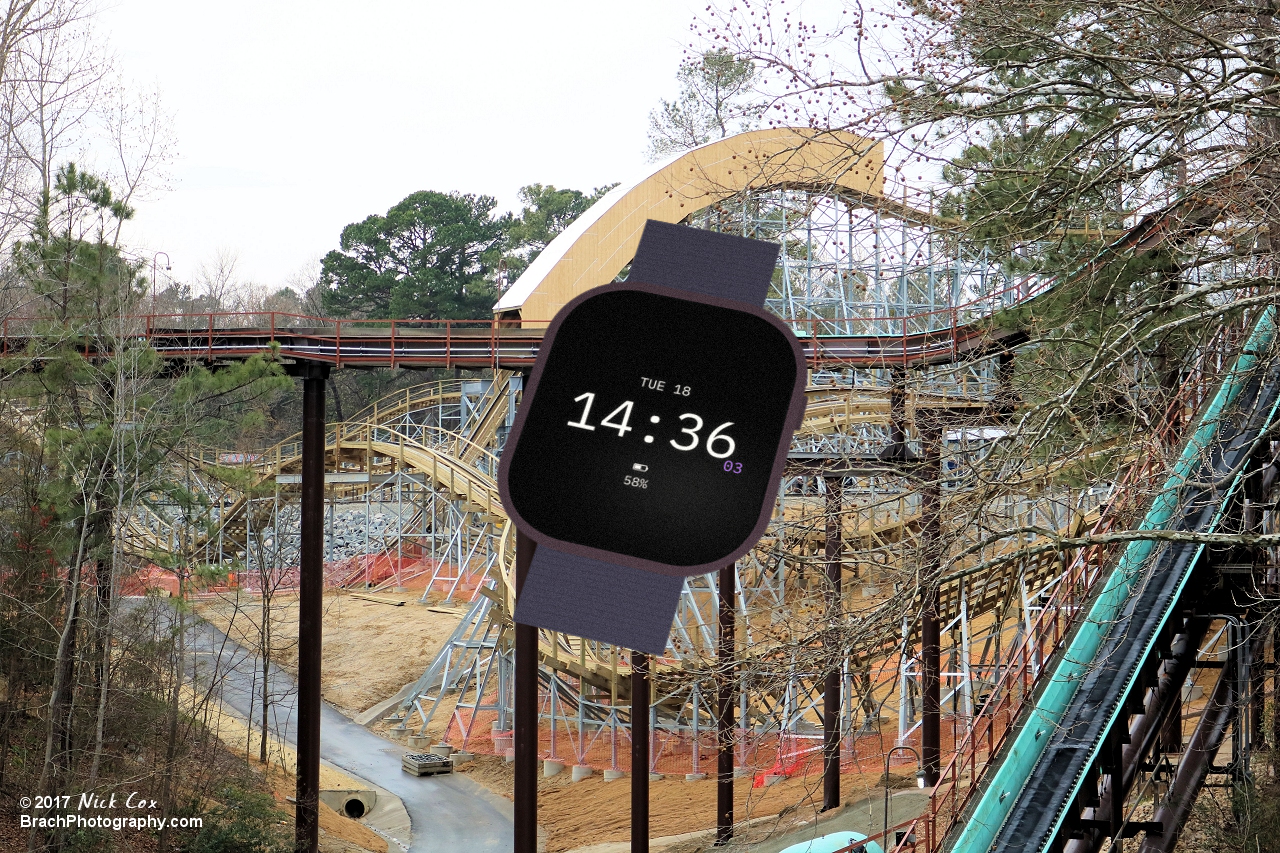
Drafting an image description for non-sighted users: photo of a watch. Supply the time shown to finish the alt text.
14:36:03
